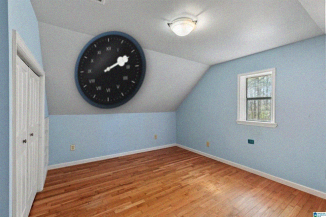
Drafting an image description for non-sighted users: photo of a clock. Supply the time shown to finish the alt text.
2:11
